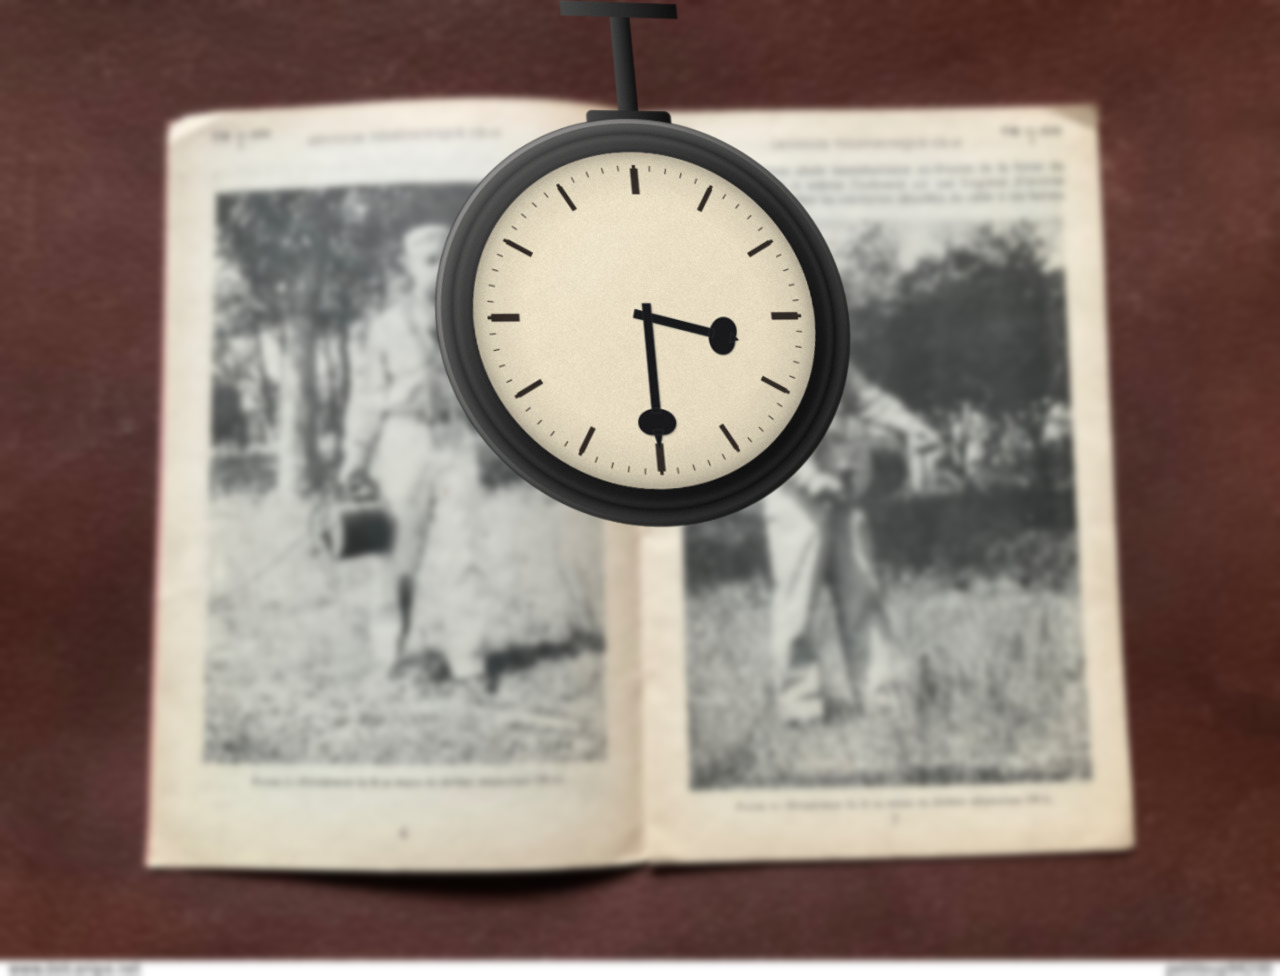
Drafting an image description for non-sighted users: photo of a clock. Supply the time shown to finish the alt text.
3:30
